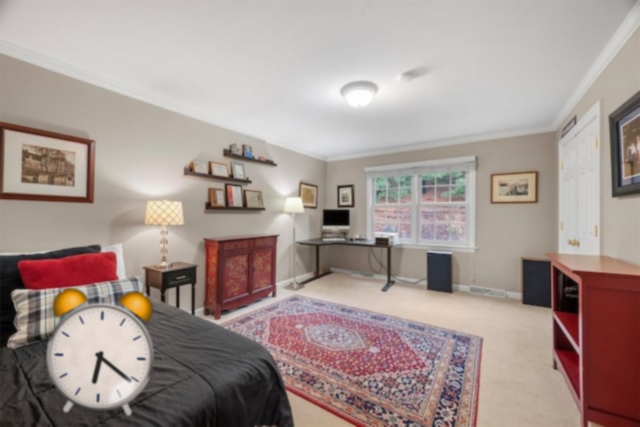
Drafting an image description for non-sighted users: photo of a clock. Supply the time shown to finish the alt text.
6:21
